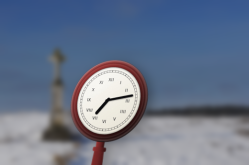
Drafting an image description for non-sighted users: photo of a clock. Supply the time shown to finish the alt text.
7:13
